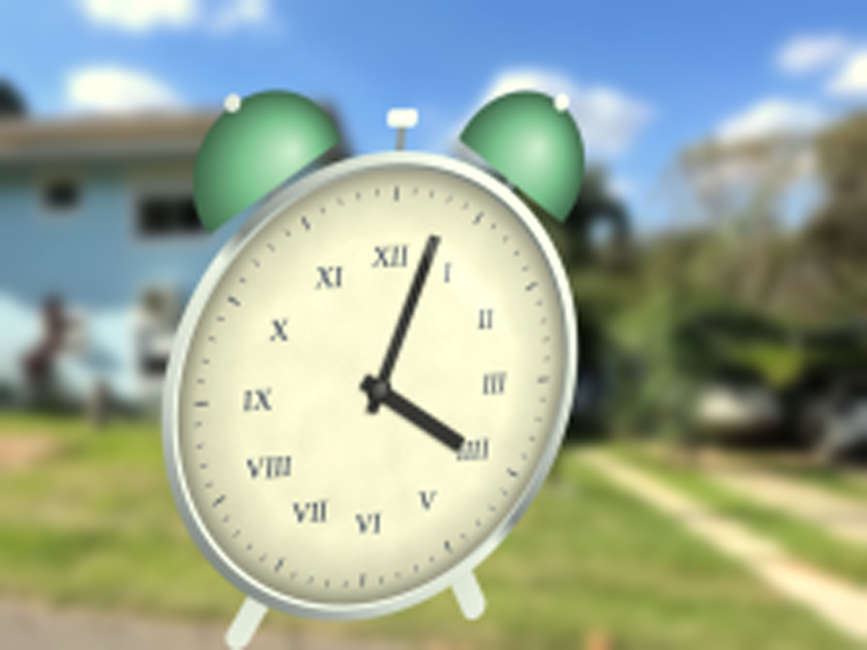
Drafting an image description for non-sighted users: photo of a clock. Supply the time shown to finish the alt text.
4:03
